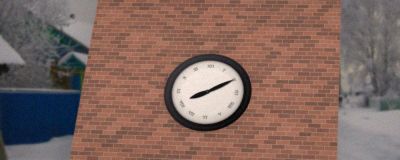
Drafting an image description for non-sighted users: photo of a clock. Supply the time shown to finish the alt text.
8:10
